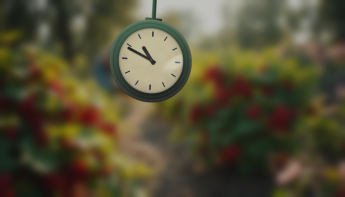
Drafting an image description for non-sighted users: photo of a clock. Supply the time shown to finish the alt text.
10:49
